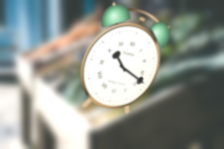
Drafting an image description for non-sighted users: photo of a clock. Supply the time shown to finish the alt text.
10:18
